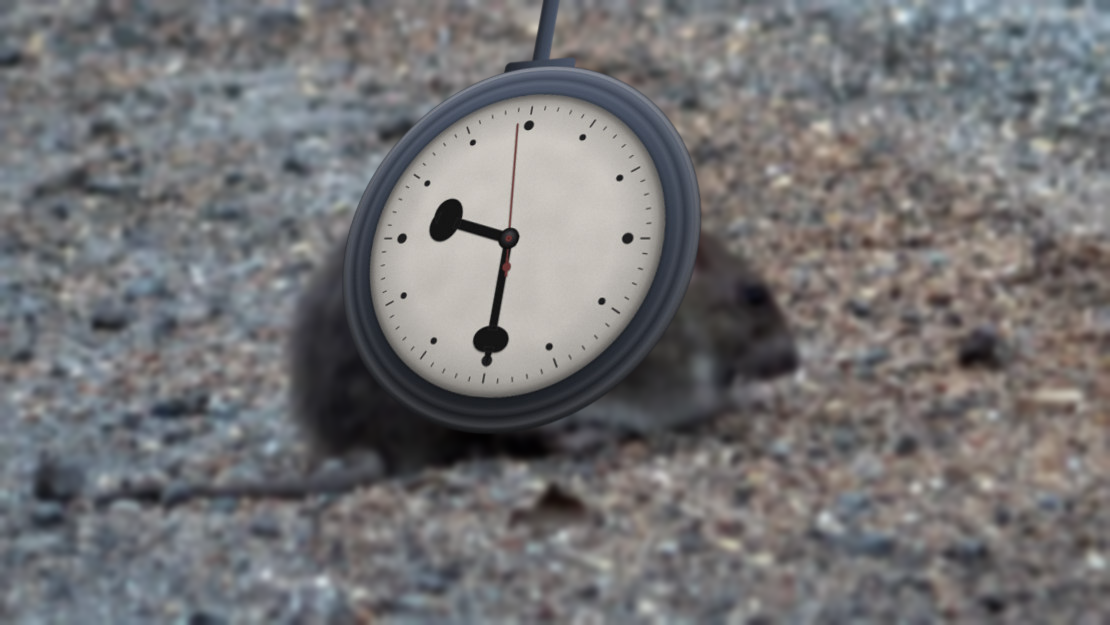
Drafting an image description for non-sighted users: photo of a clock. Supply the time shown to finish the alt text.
9:29:59
